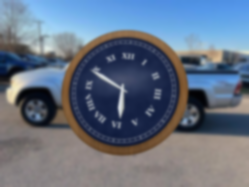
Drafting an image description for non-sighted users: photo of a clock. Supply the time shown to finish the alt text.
5:49
